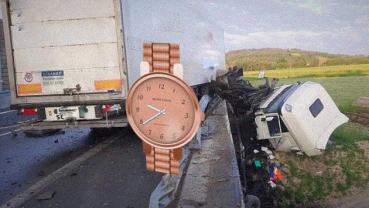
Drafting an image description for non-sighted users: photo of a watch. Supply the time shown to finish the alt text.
9:39
